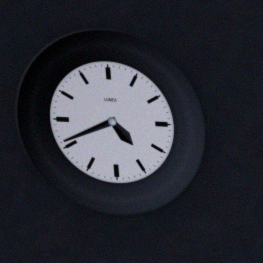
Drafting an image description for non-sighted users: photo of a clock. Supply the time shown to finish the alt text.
4:41
